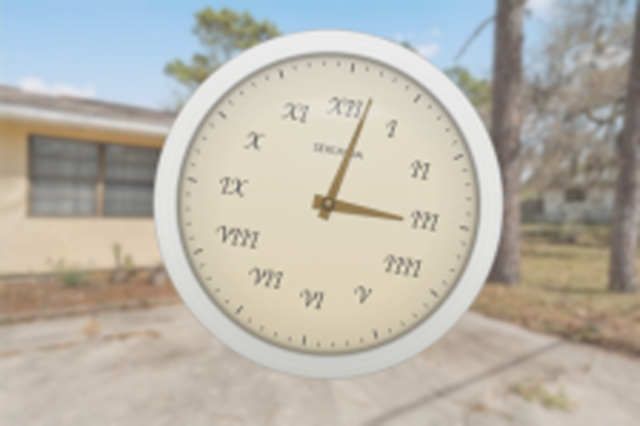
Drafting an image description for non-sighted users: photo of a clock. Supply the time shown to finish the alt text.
3:02
